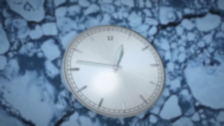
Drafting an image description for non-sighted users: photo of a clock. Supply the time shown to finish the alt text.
12:47
